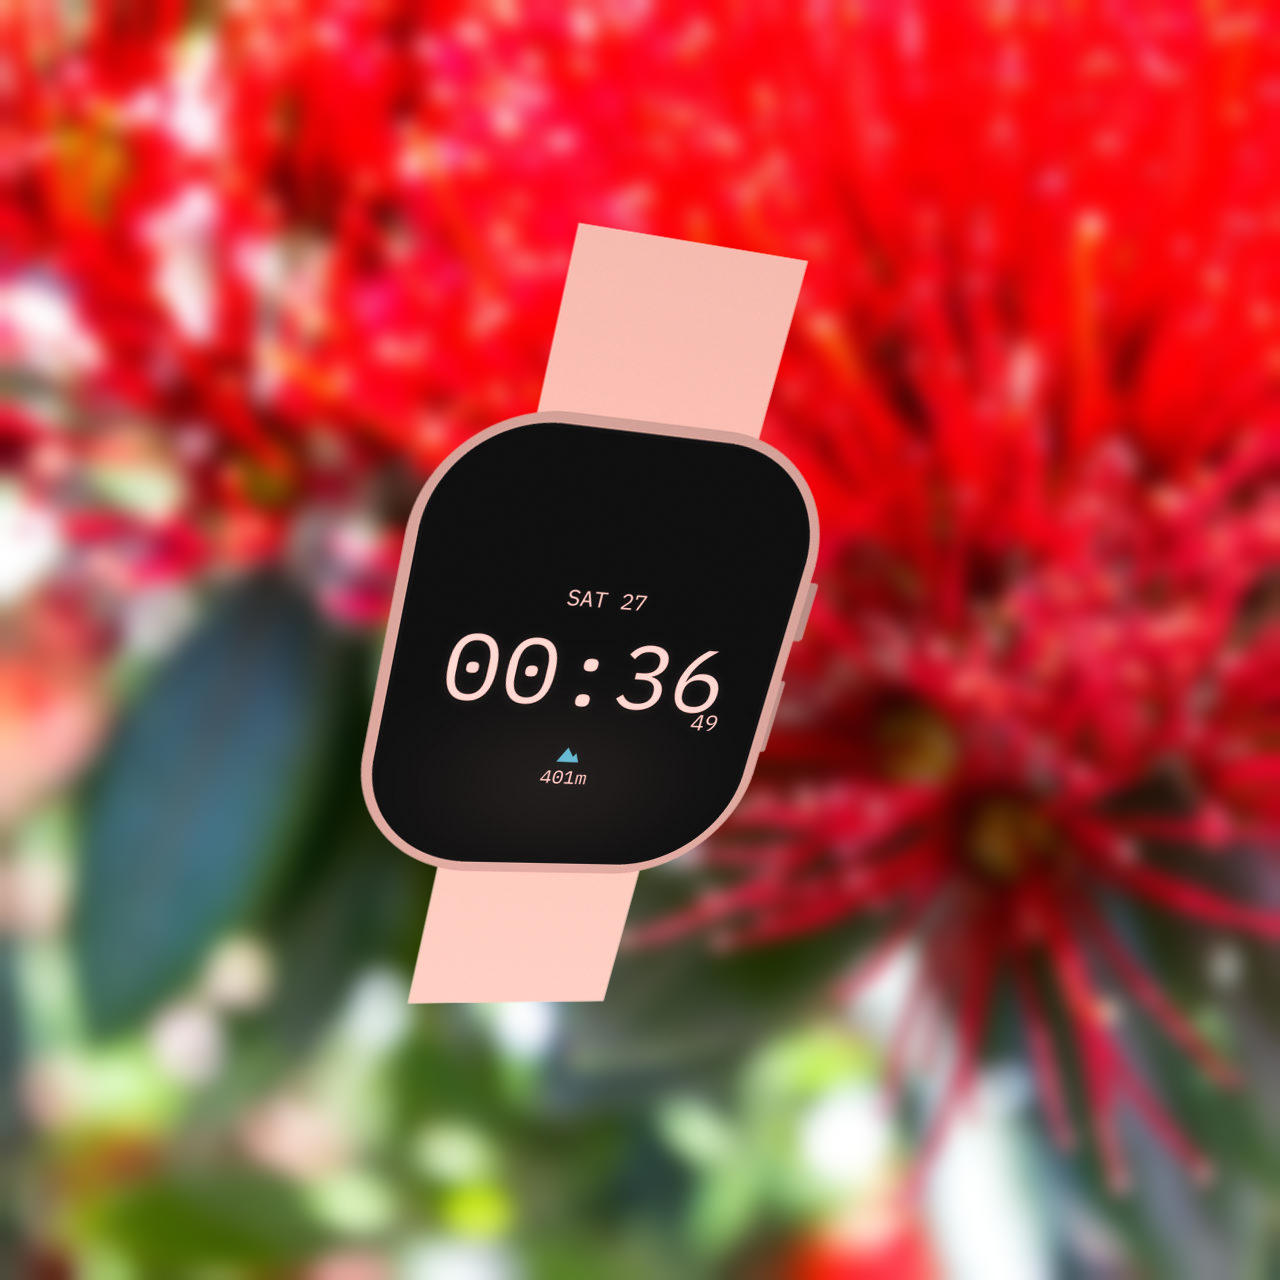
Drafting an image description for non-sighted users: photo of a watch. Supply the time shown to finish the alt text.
0:36:49
